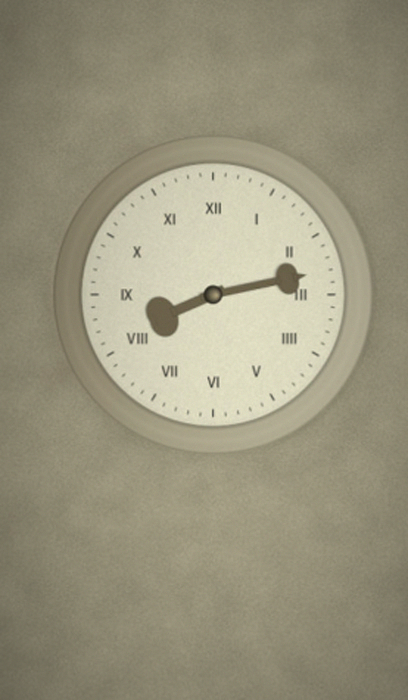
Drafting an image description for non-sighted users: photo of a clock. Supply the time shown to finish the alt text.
8:13
